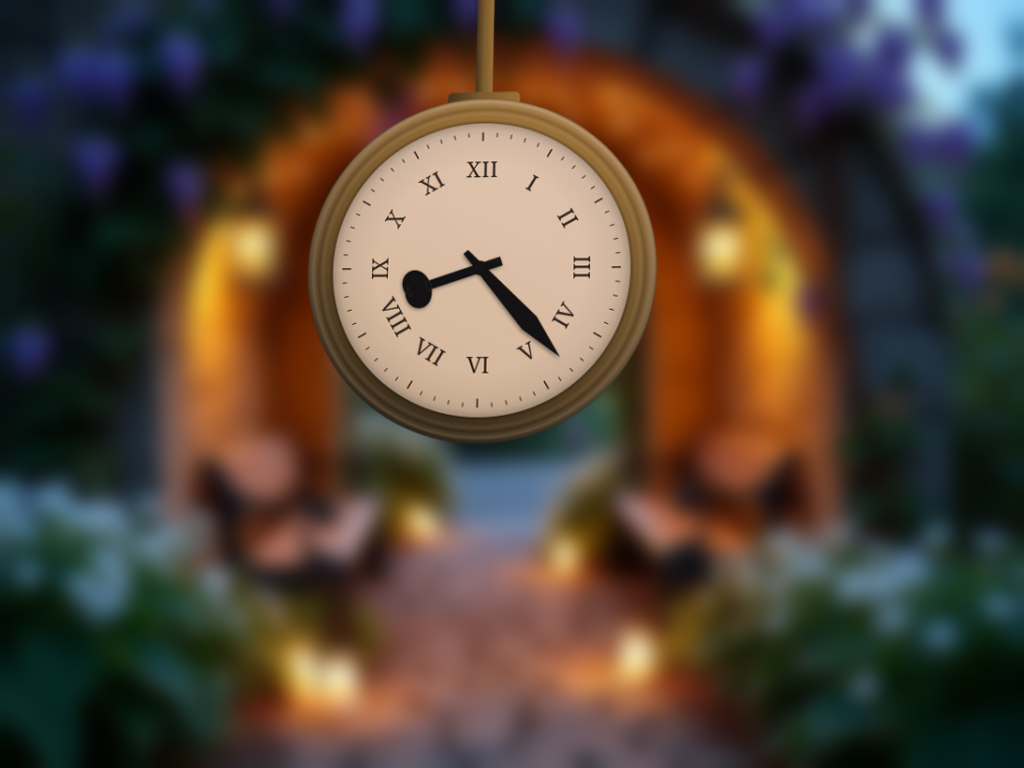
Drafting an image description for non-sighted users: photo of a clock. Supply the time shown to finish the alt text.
8:23
